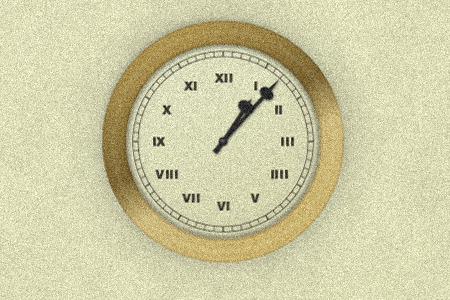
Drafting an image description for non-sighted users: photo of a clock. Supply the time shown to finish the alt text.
1:07
